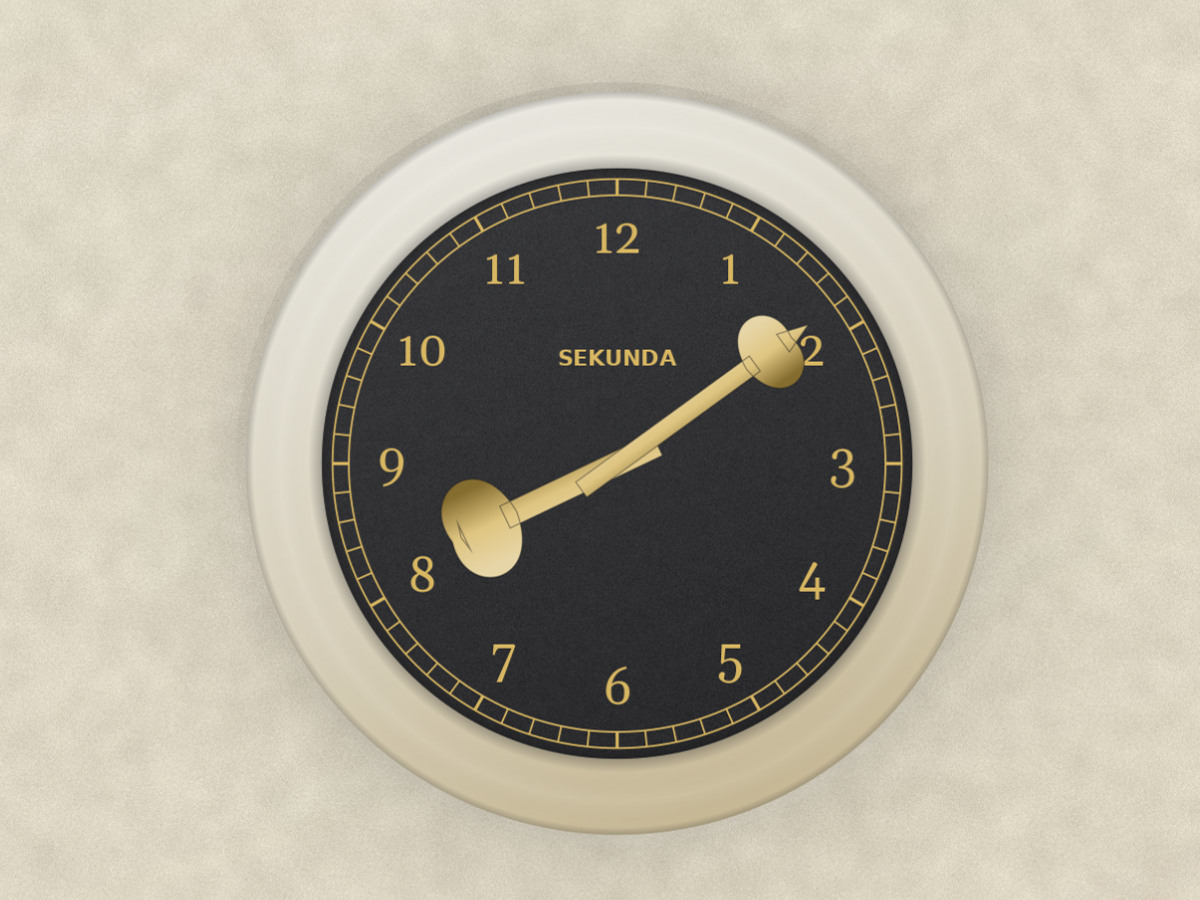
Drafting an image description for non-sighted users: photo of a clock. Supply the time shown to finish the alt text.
8:09
